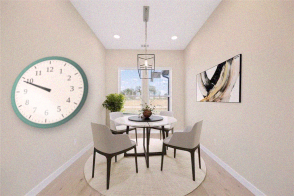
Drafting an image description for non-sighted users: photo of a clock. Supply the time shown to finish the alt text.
9:49
